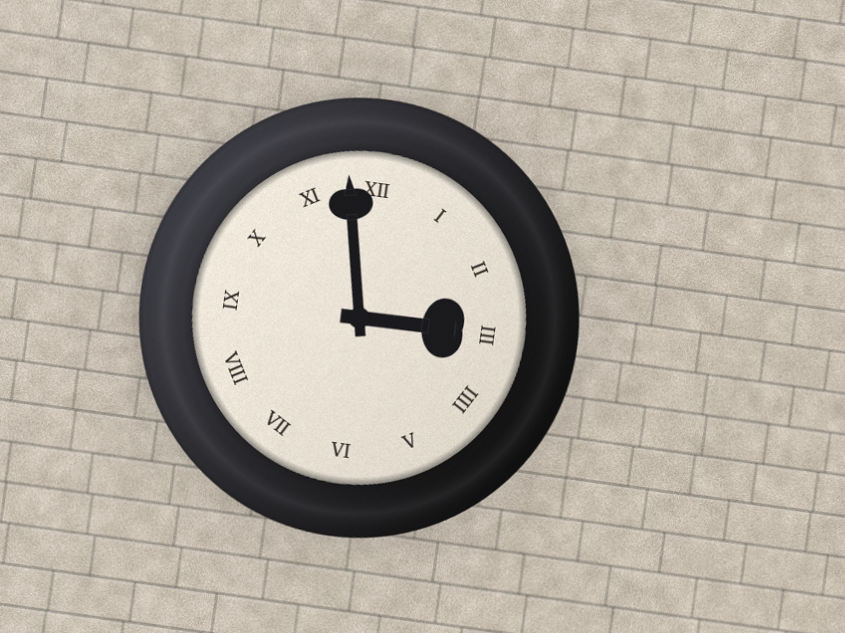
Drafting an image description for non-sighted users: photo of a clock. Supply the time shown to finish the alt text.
2:58
